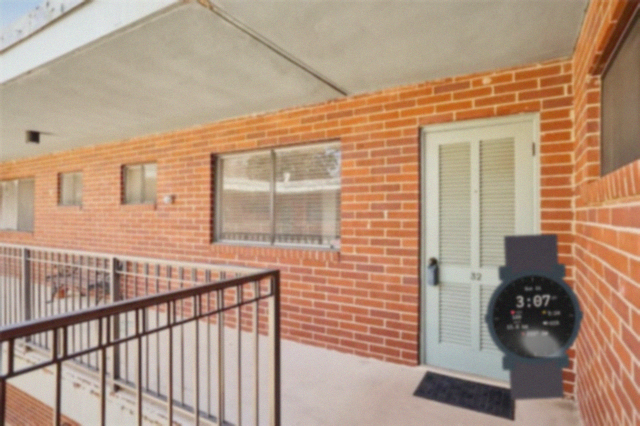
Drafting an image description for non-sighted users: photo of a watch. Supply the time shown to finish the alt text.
3:07
